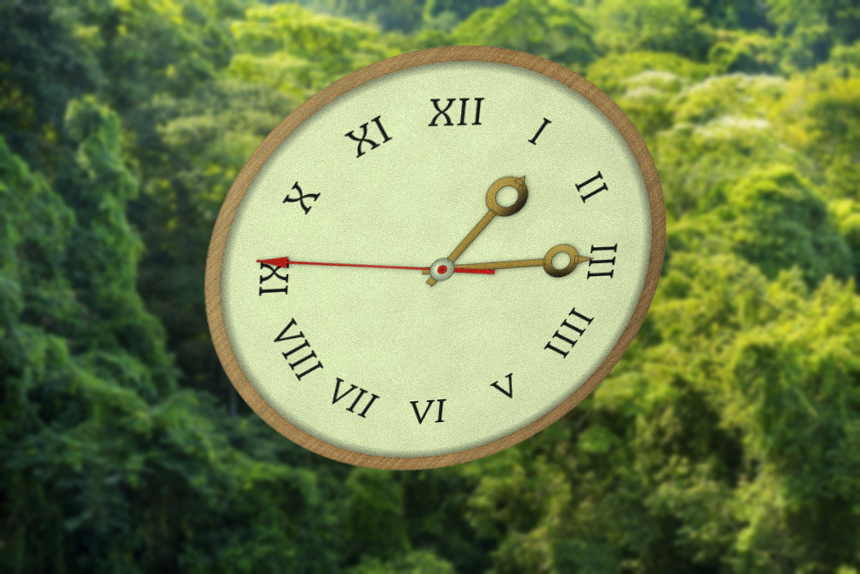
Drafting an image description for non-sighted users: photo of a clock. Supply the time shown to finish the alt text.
1:14:46
